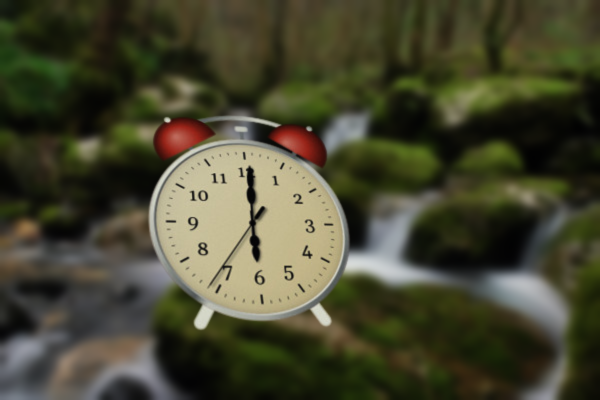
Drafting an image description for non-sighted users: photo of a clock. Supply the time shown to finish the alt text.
6:00:36
